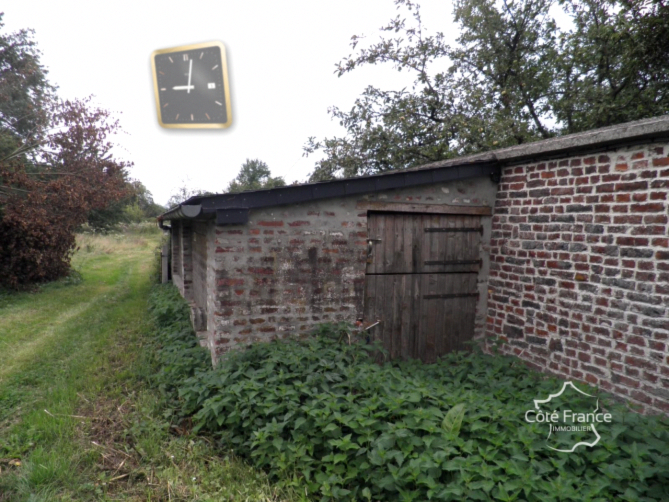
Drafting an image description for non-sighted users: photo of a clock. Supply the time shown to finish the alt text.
9:02
